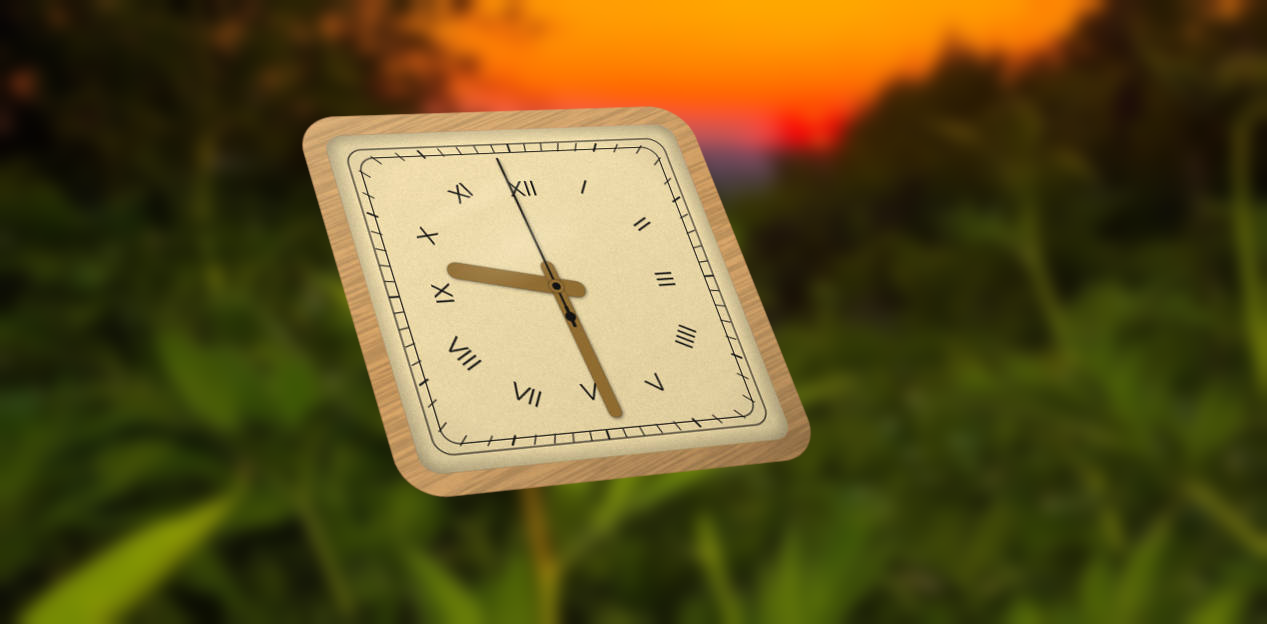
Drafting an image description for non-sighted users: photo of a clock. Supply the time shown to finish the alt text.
9:28:59
